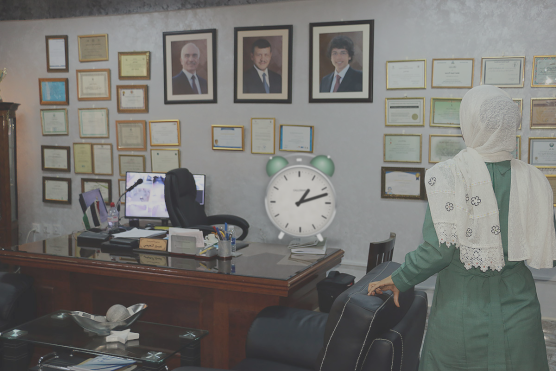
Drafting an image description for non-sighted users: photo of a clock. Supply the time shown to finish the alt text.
1:12
